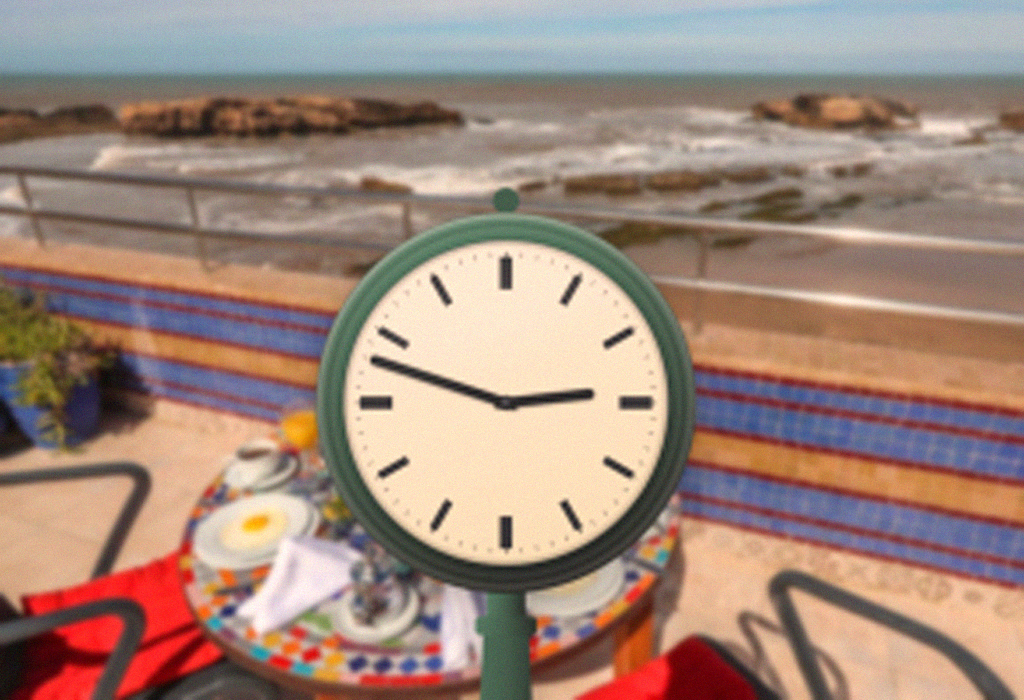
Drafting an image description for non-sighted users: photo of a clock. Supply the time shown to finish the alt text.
2:48
